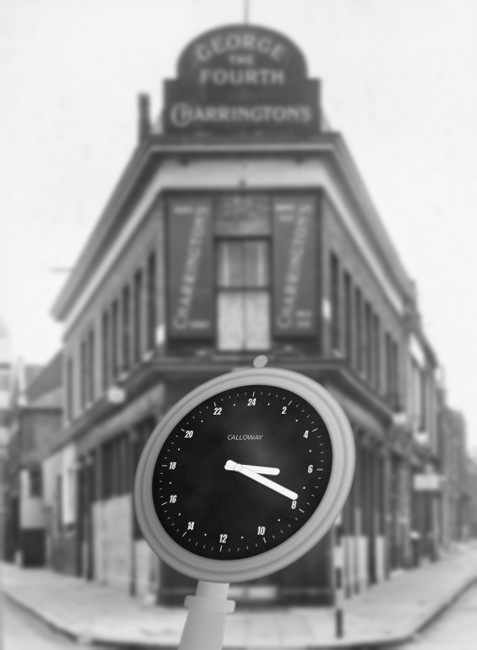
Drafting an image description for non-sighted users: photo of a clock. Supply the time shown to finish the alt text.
6:19
